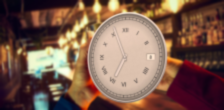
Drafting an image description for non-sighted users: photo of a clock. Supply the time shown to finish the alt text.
6:56
